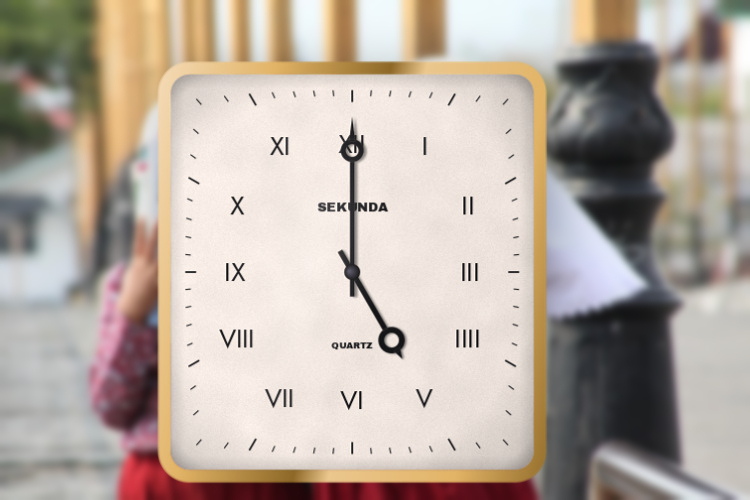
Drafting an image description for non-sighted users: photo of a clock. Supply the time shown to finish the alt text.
5:00
